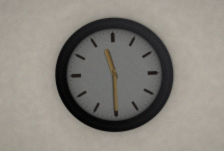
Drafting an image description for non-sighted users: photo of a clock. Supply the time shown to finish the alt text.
11:30
